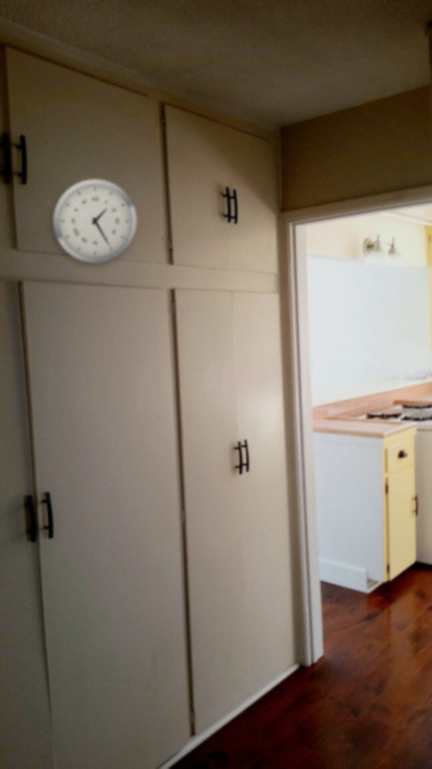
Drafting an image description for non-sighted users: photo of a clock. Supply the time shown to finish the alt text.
1:25
